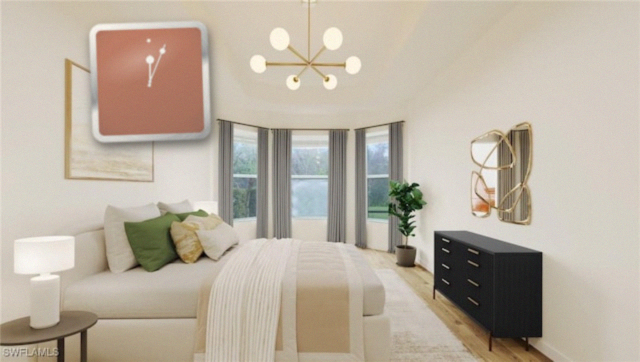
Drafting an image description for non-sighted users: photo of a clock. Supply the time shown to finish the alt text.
12:04
